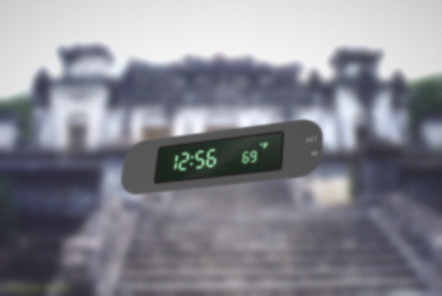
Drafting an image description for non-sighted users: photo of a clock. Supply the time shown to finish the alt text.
12:56
